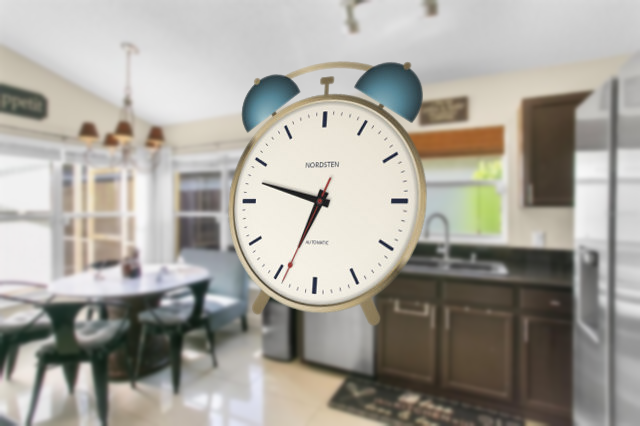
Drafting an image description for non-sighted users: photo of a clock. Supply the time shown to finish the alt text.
6:47:34
